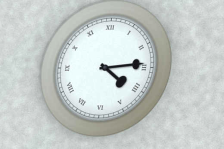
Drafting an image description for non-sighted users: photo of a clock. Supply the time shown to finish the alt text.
4:14
